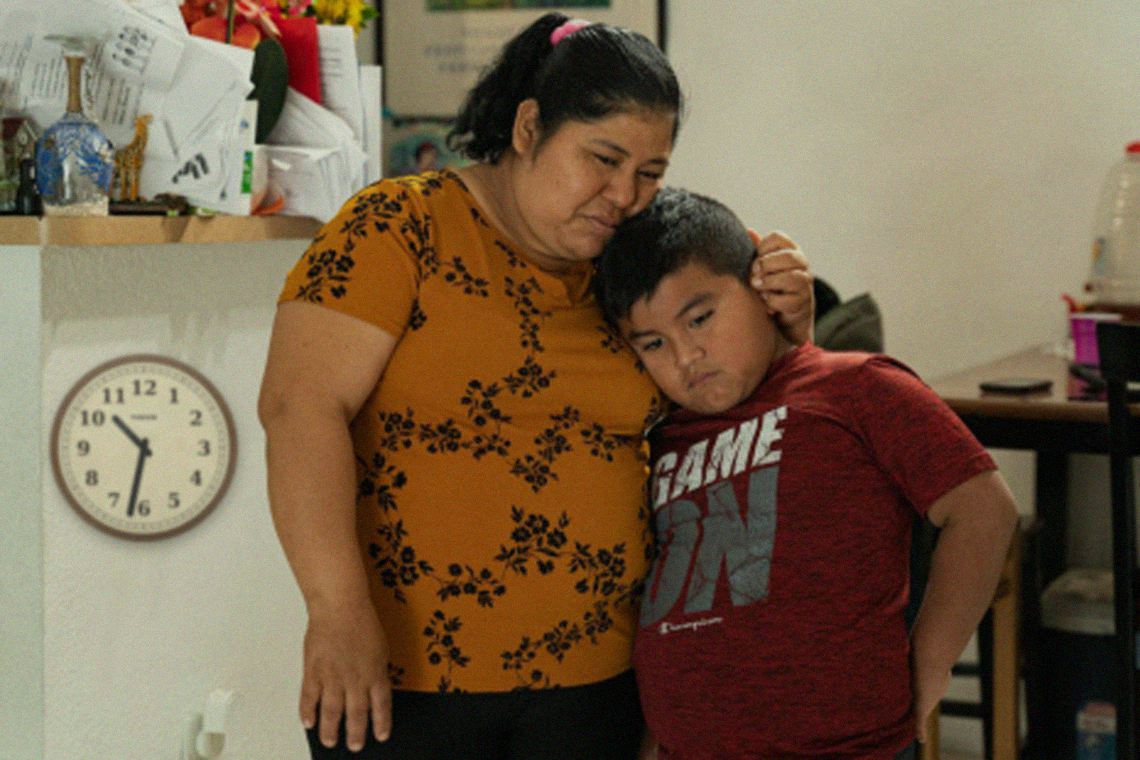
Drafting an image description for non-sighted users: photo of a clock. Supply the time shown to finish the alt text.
10:32
